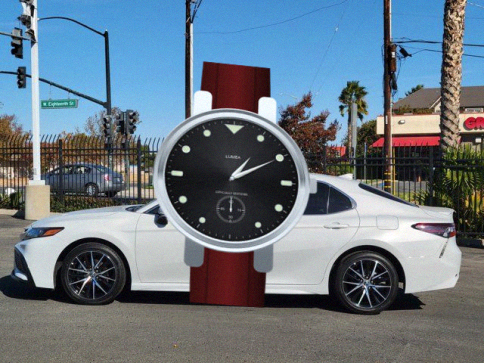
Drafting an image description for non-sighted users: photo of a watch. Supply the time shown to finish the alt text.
1:10
